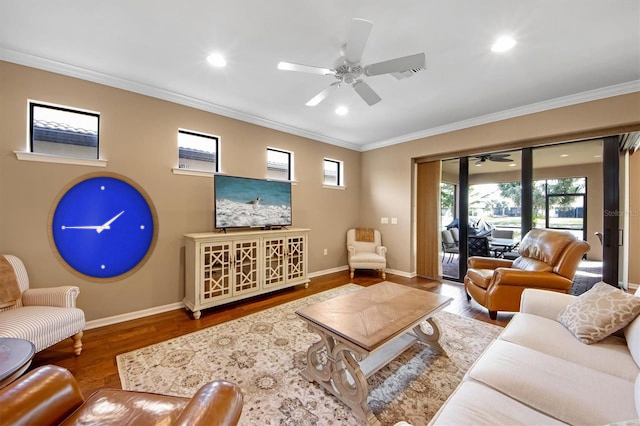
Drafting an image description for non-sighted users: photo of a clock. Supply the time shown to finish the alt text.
1:45
